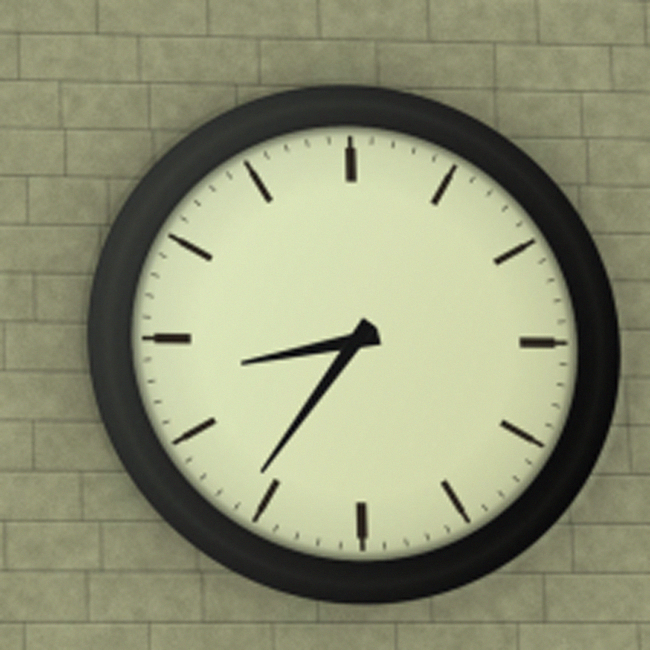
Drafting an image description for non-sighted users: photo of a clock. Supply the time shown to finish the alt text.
8:36
